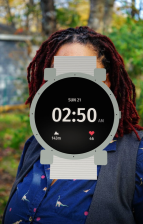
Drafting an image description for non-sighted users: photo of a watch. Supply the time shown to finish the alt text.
2:50
